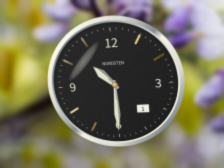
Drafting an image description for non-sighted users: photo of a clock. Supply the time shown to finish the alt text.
10:30
